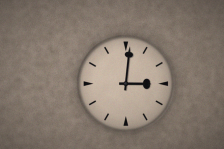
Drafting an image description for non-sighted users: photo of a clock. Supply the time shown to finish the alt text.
3:01
